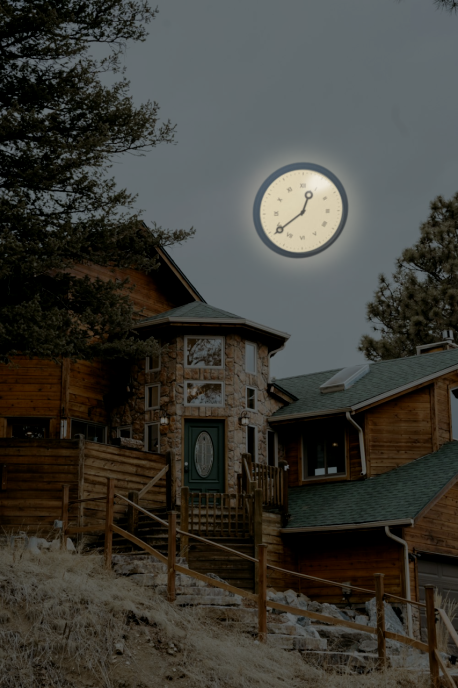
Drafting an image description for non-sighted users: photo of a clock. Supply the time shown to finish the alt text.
12:39
